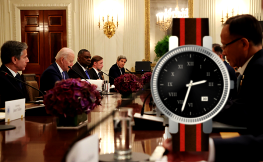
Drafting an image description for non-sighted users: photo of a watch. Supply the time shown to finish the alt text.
2:33
